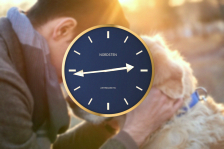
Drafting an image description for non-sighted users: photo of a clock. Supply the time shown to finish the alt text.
2:44
